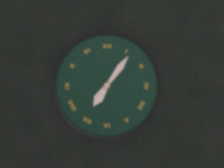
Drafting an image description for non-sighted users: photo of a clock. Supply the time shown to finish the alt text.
7:06
